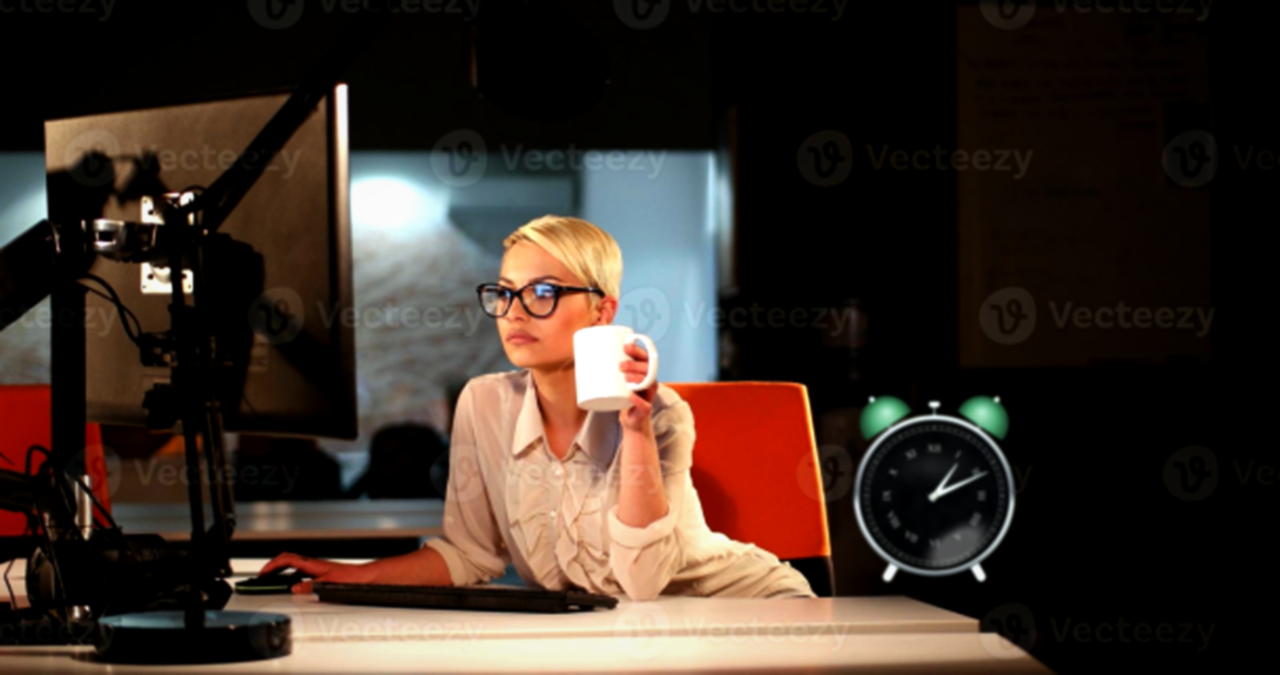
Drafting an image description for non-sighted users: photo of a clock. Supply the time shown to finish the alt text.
1:11
